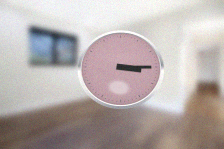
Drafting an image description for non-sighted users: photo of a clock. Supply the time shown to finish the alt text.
3:15
